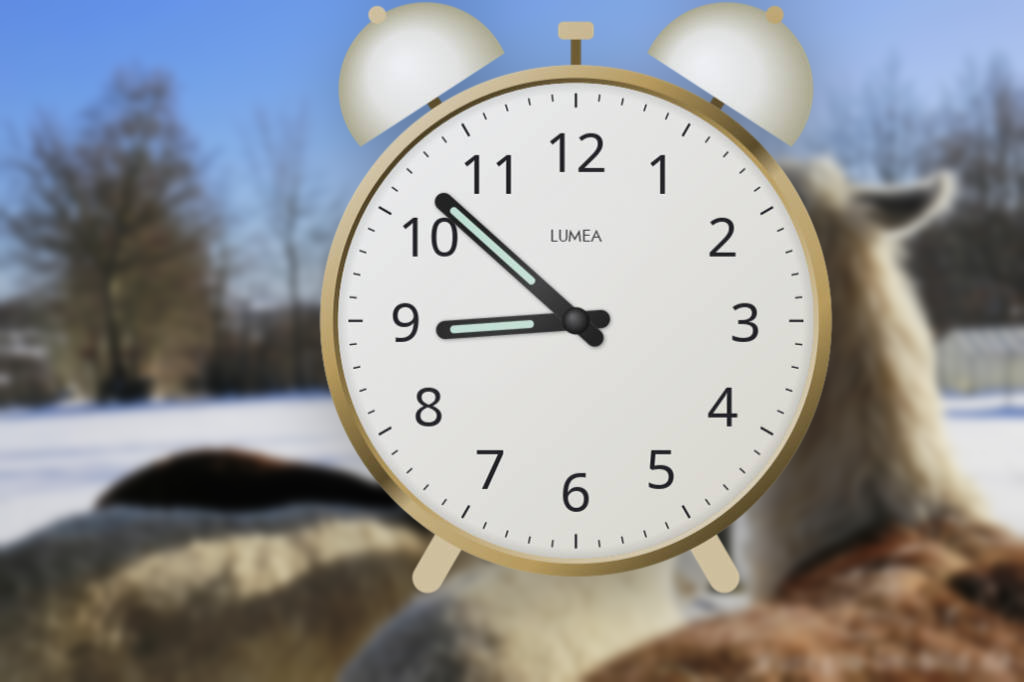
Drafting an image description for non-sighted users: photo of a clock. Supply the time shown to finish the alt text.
8:52
